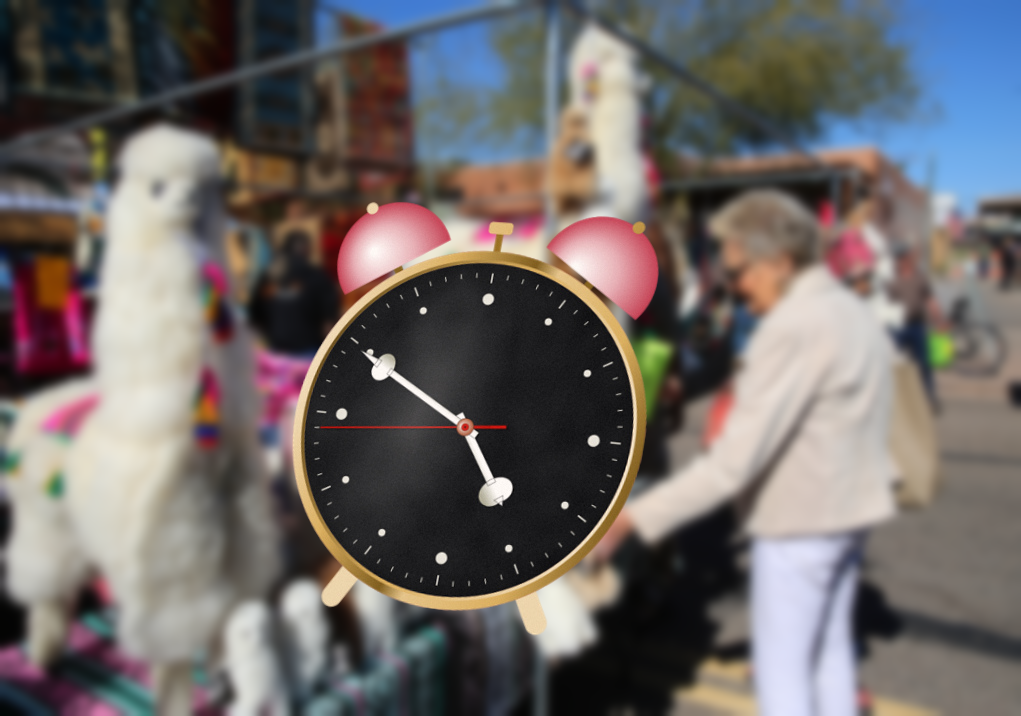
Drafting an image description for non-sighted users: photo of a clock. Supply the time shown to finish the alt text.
4:49:44
